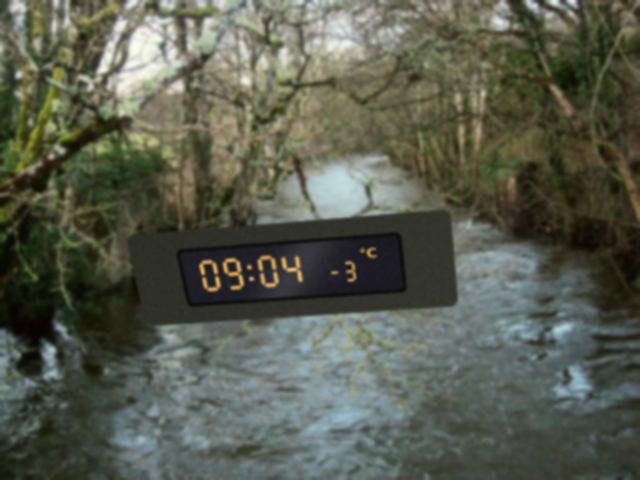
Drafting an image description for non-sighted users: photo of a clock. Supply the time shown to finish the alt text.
9:04
